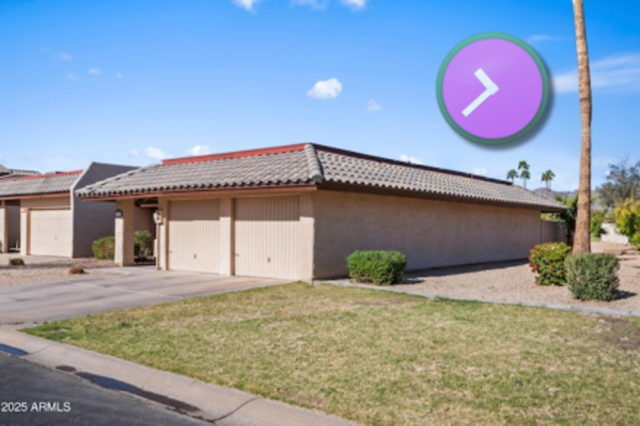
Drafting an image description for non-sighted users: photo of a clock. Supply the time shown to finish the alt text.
10:38
